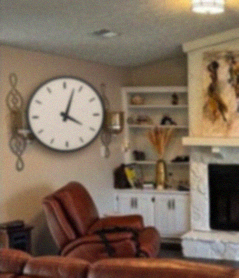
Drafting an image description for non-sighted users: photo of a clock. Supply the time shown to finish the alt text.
4:03
